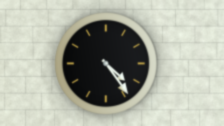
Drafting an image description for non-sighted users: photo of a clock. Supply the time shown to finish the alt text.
4:24
